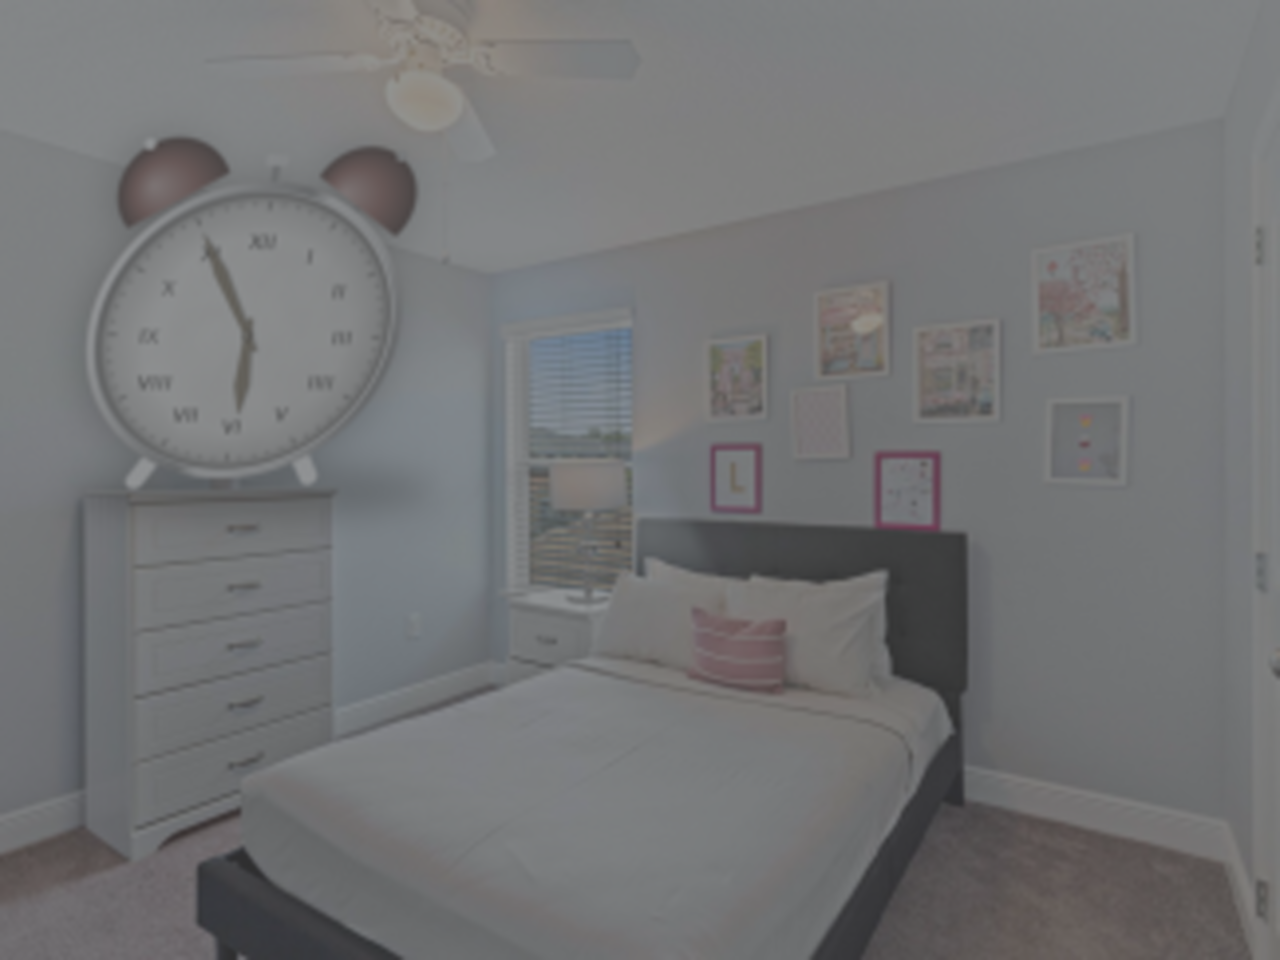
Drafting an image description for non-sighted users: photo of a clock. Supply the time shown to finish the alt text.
5:55
